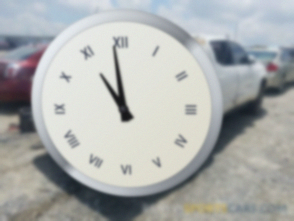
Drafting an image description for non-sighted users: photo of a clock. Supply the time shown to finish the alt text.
10:59
